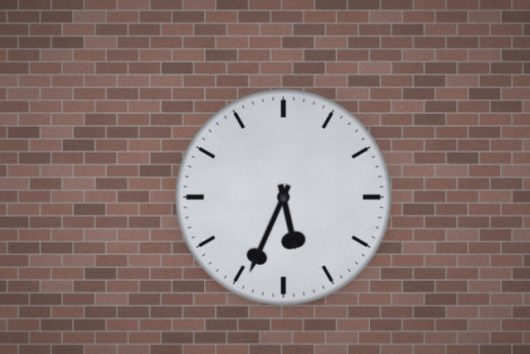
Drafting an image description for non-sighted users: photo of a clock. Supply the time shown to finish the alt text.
5:34
